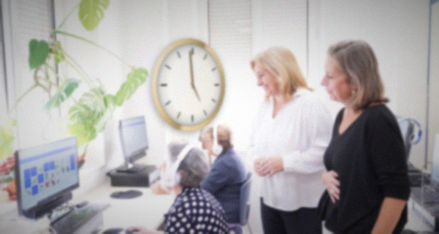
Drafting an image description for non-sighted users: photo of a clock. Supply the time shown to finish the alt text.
4:59
